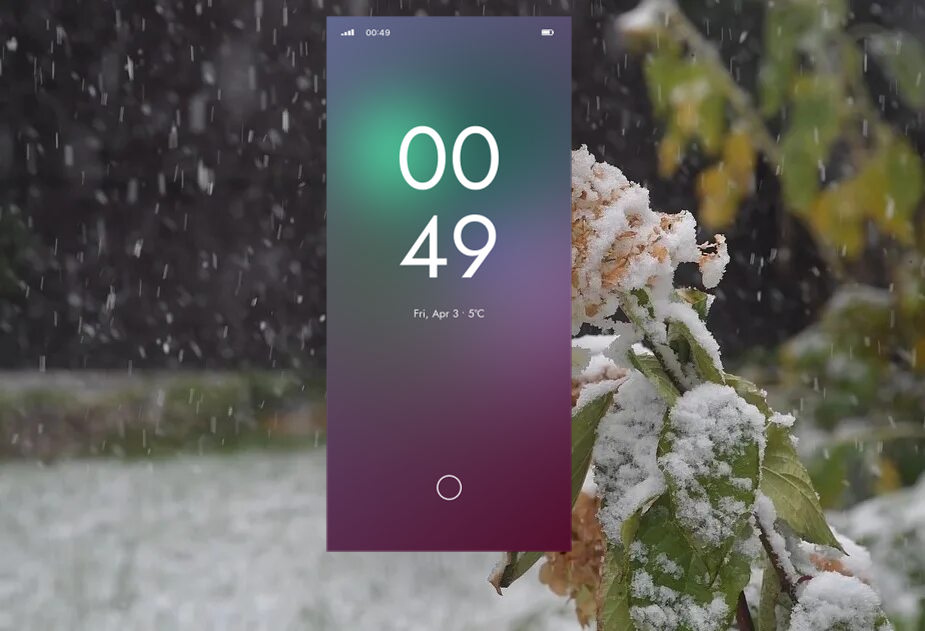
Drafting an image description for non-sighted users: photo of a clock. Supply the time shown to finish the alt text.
0:49
